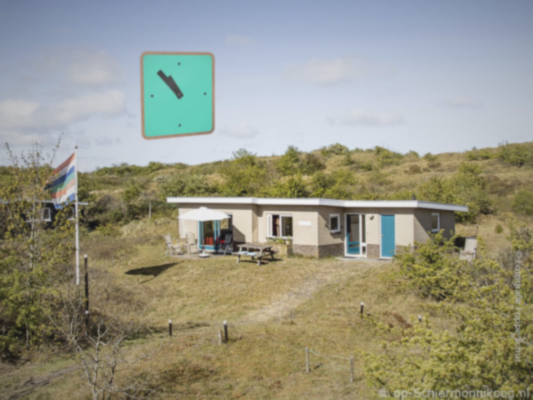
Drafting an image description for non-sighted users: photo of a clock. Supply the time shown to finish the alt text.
10:53
